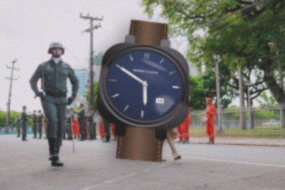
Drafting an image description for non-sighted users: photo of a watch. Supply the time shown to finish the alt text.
5:50
